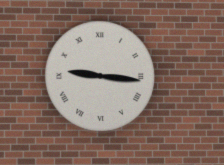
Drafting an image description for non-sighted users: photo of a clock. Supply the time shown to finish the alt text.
9:16
